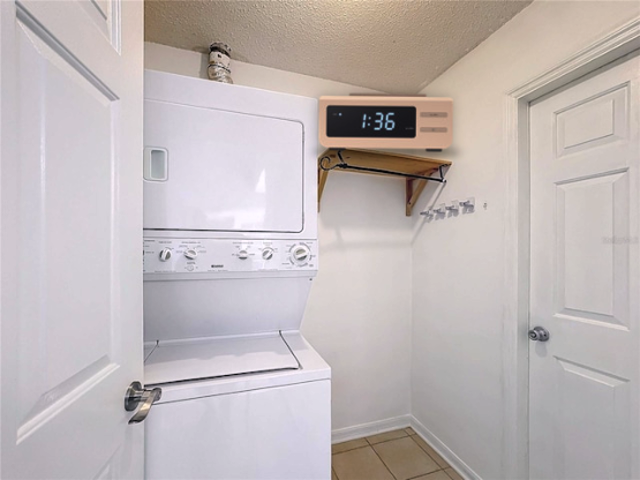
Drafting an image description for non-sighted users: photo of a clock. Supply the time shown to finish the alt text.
1:36
